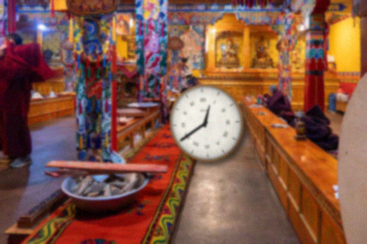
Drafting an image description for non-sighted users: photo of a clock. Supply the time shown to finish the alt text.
12:40
